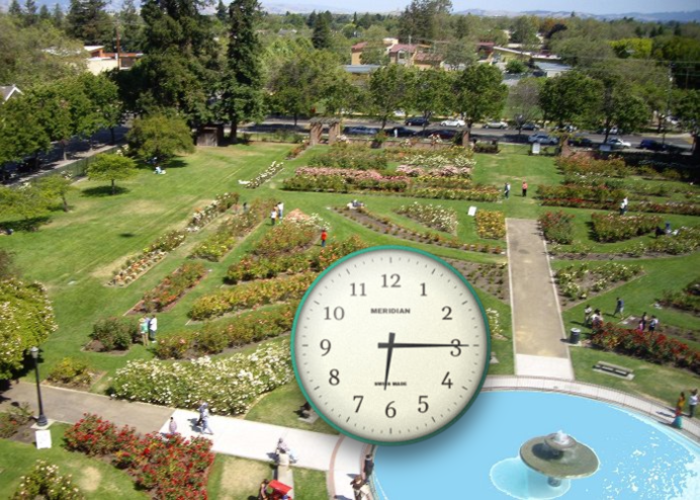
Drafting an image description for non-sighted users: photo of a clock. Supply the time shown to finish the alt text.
6:15
